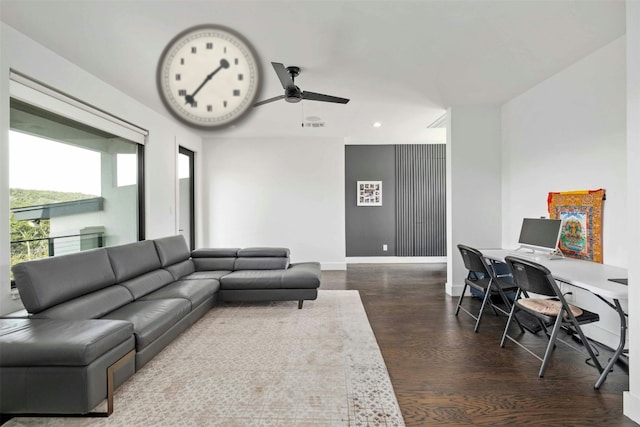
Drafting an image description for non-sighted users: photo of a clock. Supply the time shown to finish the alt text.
1:37
